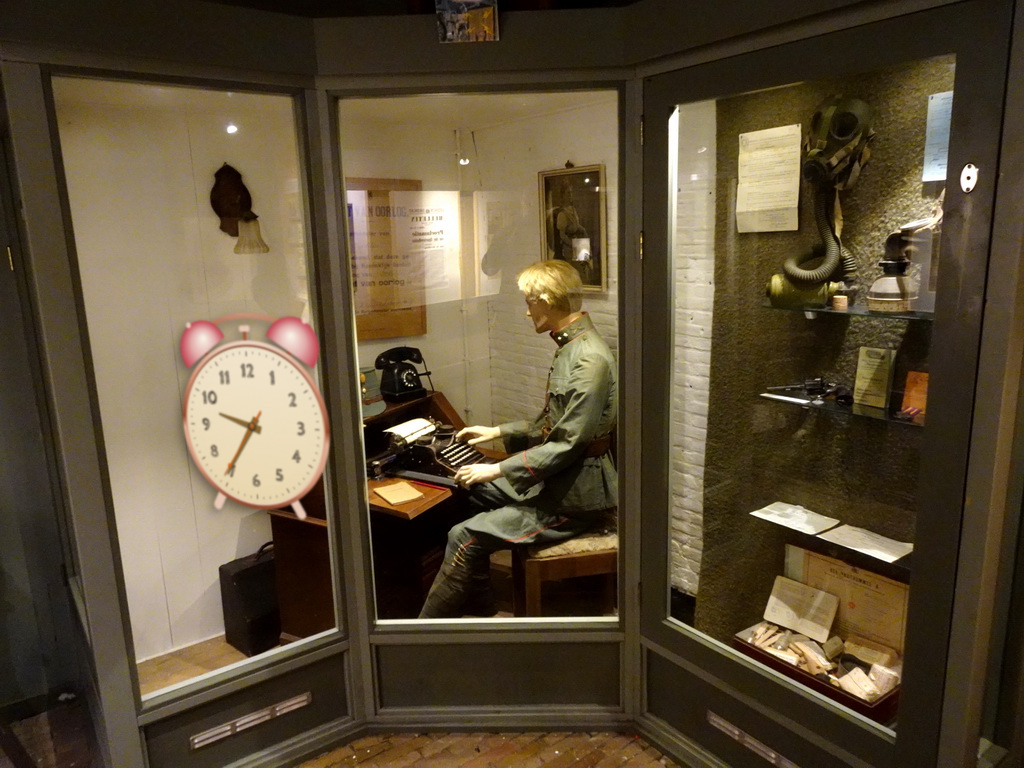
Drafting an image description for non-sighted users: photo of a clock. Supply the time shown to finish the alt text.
9:35:36
